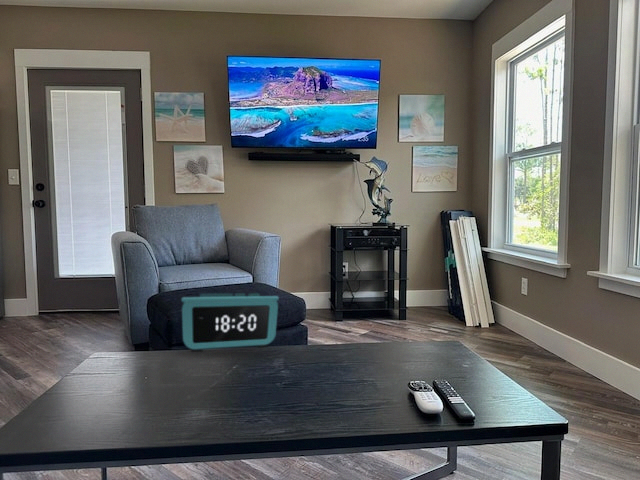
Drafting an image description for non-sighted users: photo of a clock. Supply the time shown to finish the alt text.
18:20
